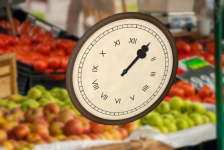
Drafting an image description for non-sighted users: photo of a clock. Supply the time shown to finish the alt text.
1:05
